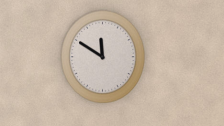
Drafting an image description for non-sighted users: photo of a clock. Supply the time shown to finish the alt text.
11:50
